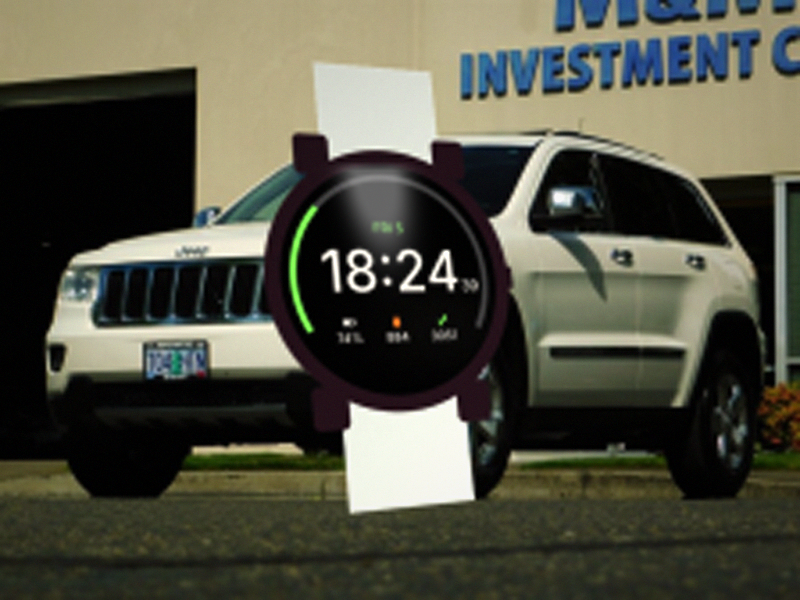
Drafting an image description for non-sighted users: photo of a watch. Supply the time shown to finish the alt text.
18:24
